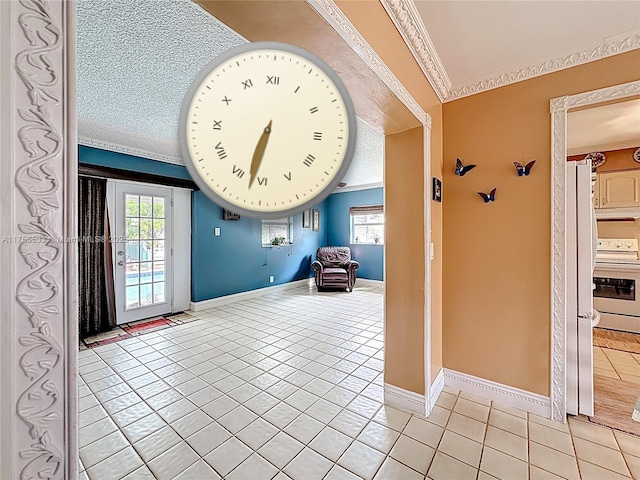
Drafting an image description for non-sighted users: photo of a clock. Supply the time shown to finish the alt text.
6:32
